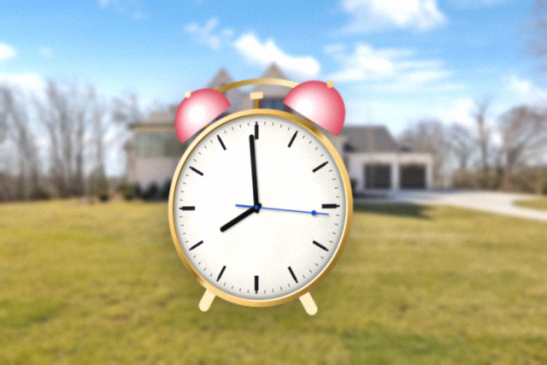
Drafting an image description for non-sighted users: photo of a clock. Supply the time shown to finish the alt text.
7:59:16
